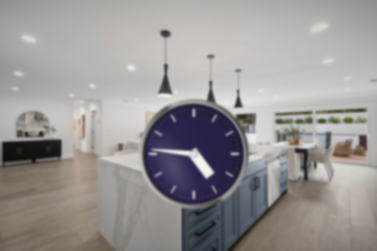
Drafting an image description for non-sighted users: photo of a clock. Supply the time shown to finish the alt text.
4:46
